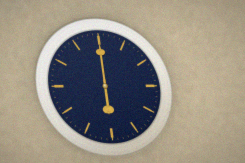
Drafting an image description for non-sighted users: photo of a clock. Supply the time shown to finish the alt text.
6:00
